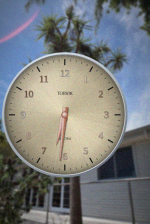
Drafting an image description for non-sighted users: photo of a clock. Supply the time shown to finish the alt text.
6:31
